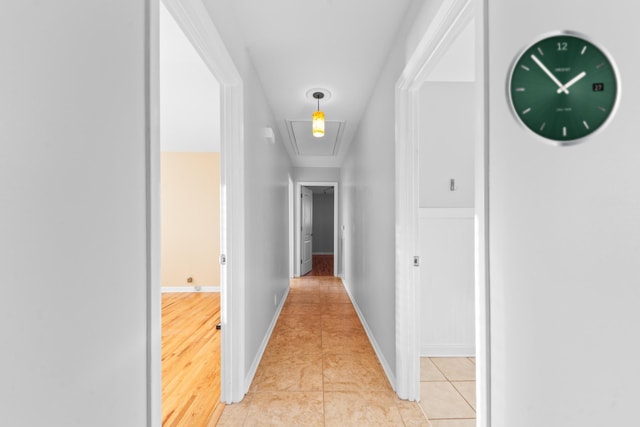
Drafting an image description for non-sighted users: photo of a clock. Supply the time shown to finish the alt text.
1:53
